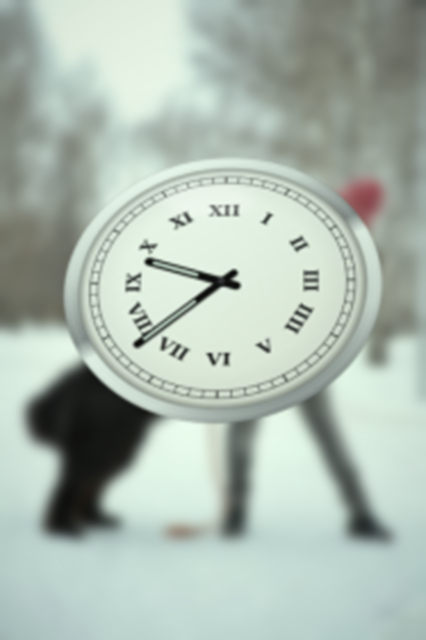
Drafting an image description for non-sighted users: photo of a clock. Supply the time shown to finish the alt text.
9:38
